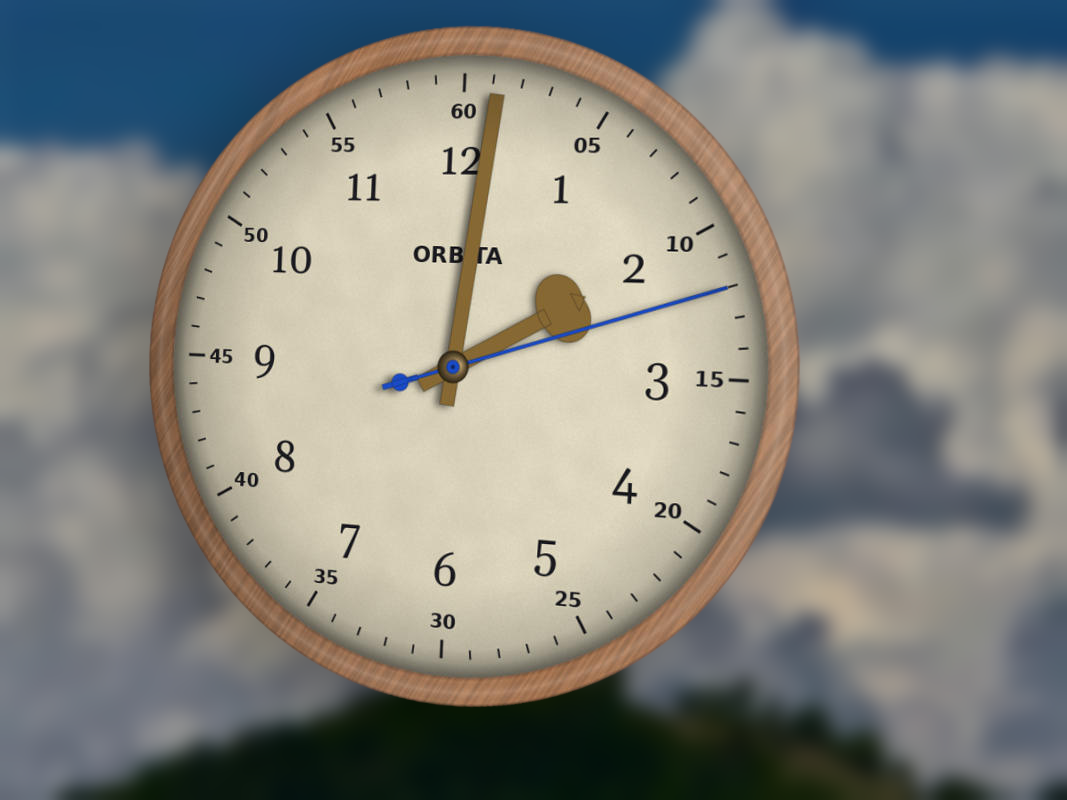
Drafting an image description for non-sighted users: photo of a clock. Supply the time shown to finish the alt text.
2:01:12
